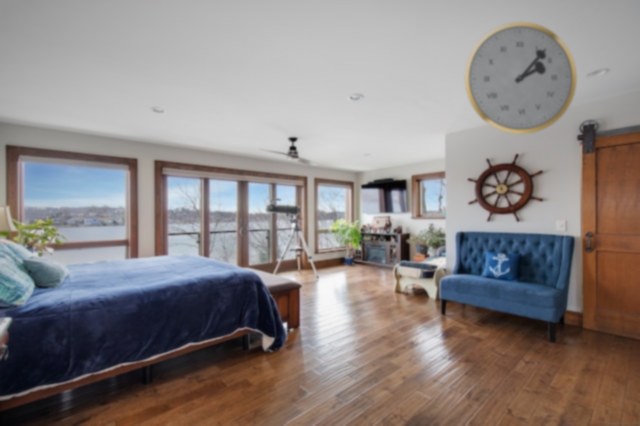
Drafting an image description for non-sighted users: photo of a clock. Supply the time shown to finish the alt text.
2:07
